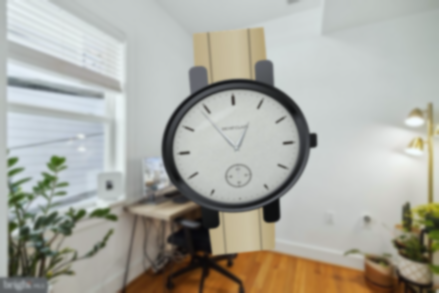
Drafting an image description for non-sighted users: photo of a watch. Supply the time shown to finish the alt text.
12:54
